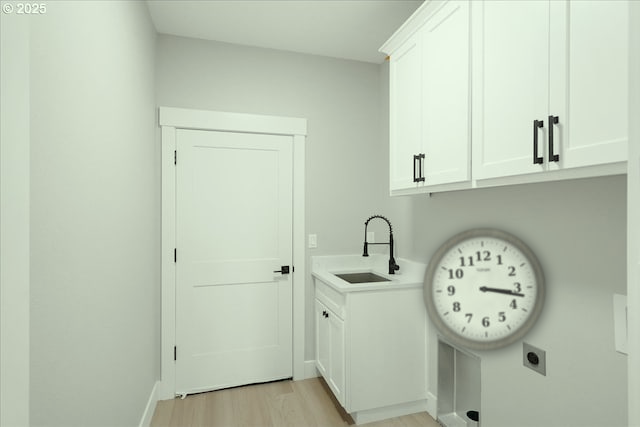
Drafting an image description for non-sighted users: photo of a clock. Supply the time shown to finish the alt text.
3:17
